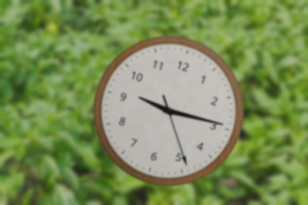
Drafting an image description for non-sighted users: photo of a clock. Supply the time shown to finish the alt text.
9:14:24
